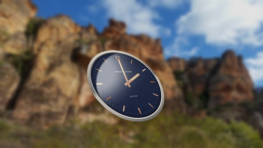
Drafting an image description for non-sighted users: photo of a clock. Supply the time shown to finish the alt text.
2:00
